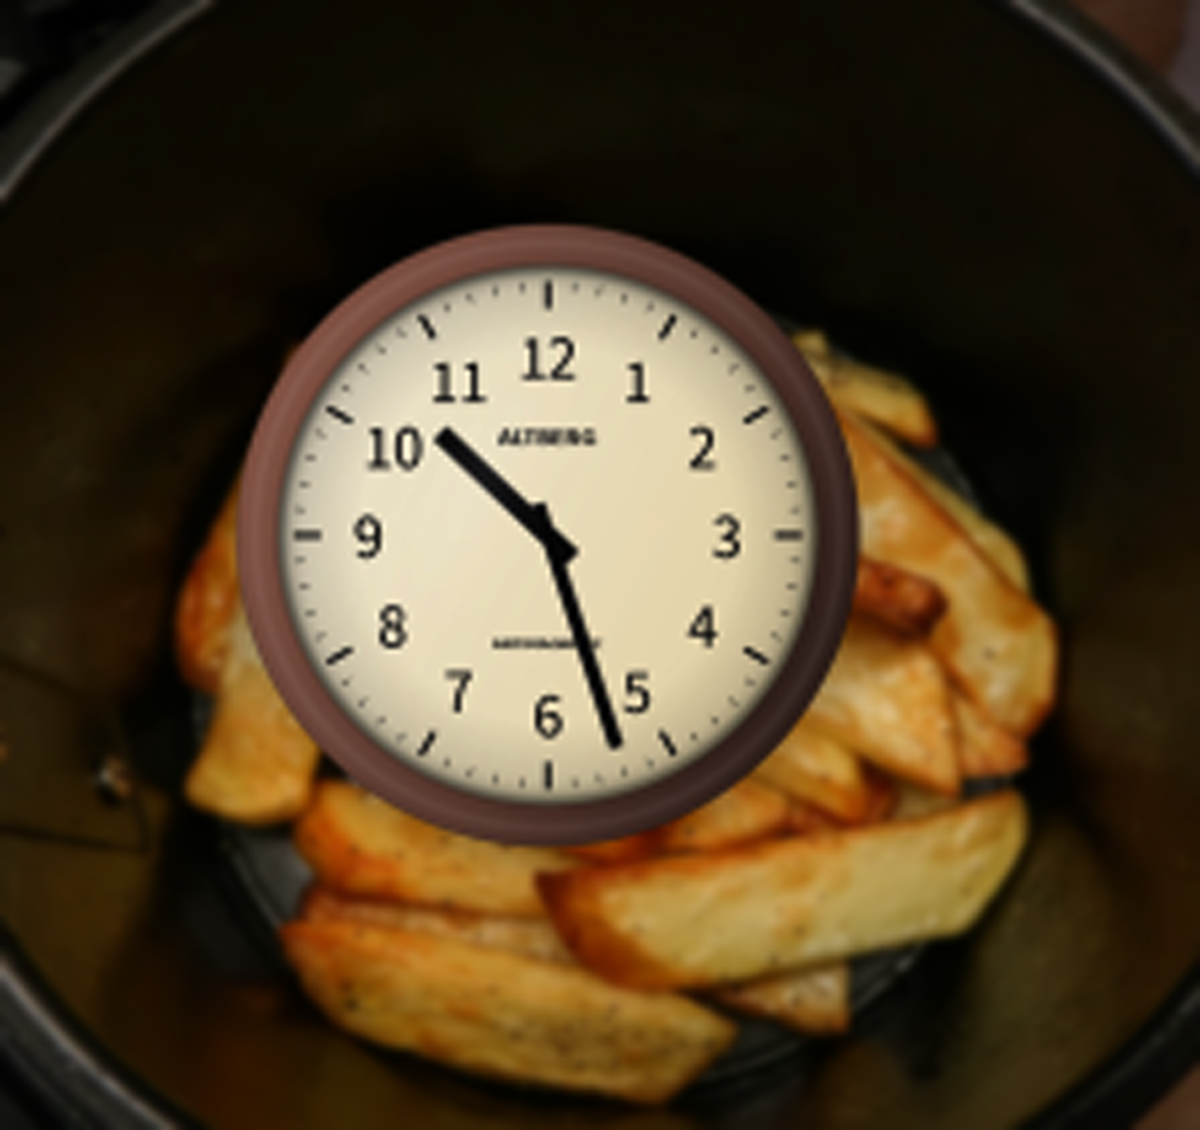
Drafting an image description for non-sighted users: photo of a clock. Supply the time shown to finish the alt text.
10:27
